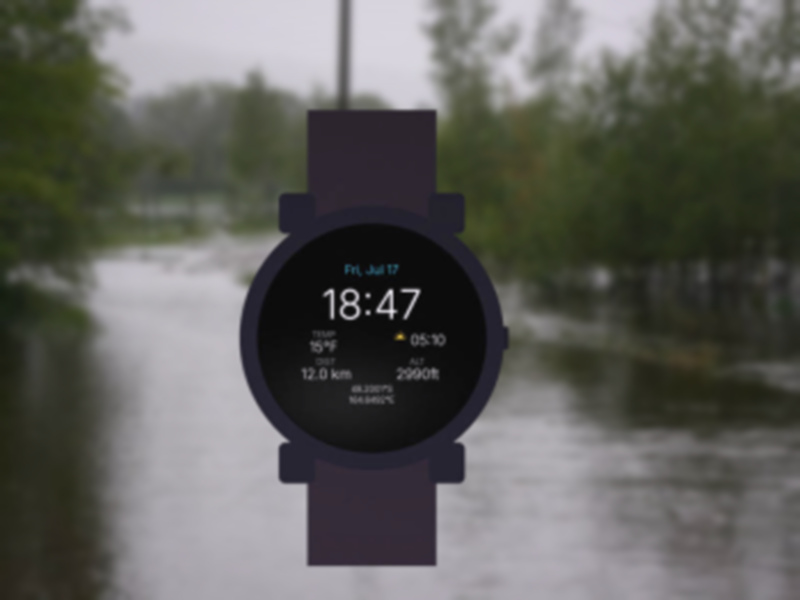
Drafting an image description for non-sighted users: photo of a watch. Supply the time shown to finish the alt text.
18:47
